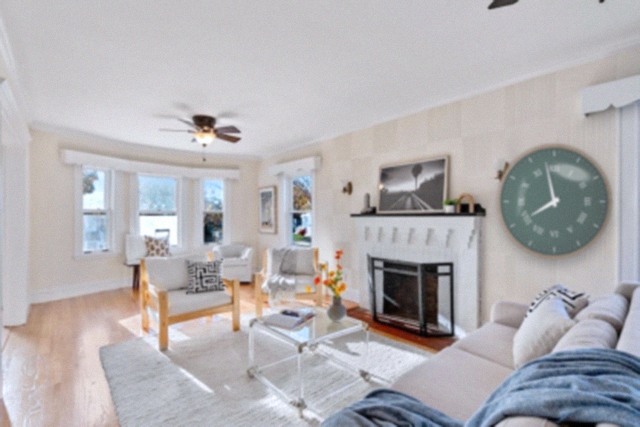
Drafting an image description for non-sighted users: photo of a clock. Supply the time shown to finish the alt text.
7:58
